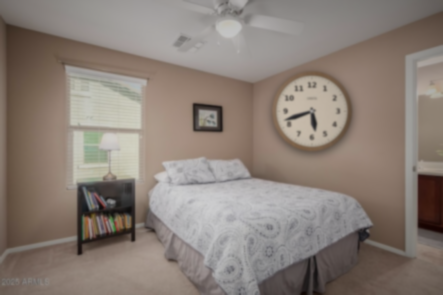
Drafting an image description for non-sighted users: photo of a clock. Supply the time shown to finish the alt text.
5:42
